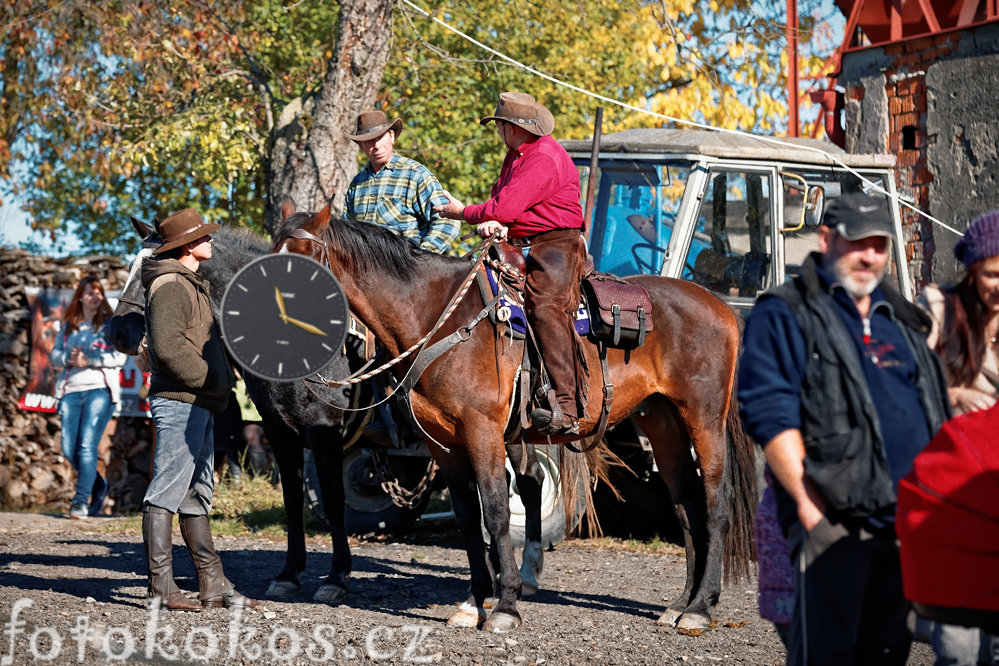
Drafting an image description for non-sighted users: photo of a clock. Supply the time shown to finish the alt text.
11:18
